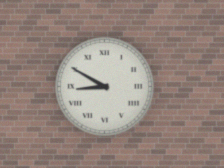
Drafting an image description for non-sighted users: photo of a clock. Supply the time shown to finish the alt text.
8:50
